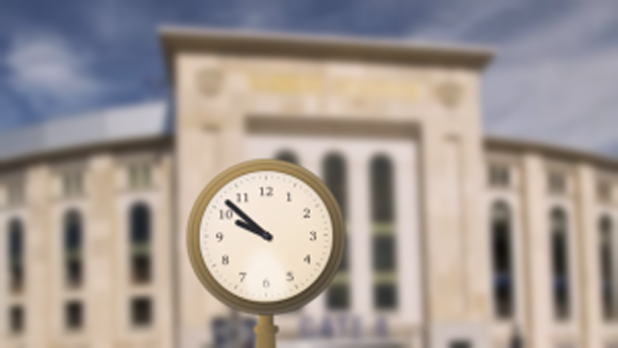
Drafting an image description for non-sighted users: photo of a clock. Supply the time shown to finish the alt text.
9:52
